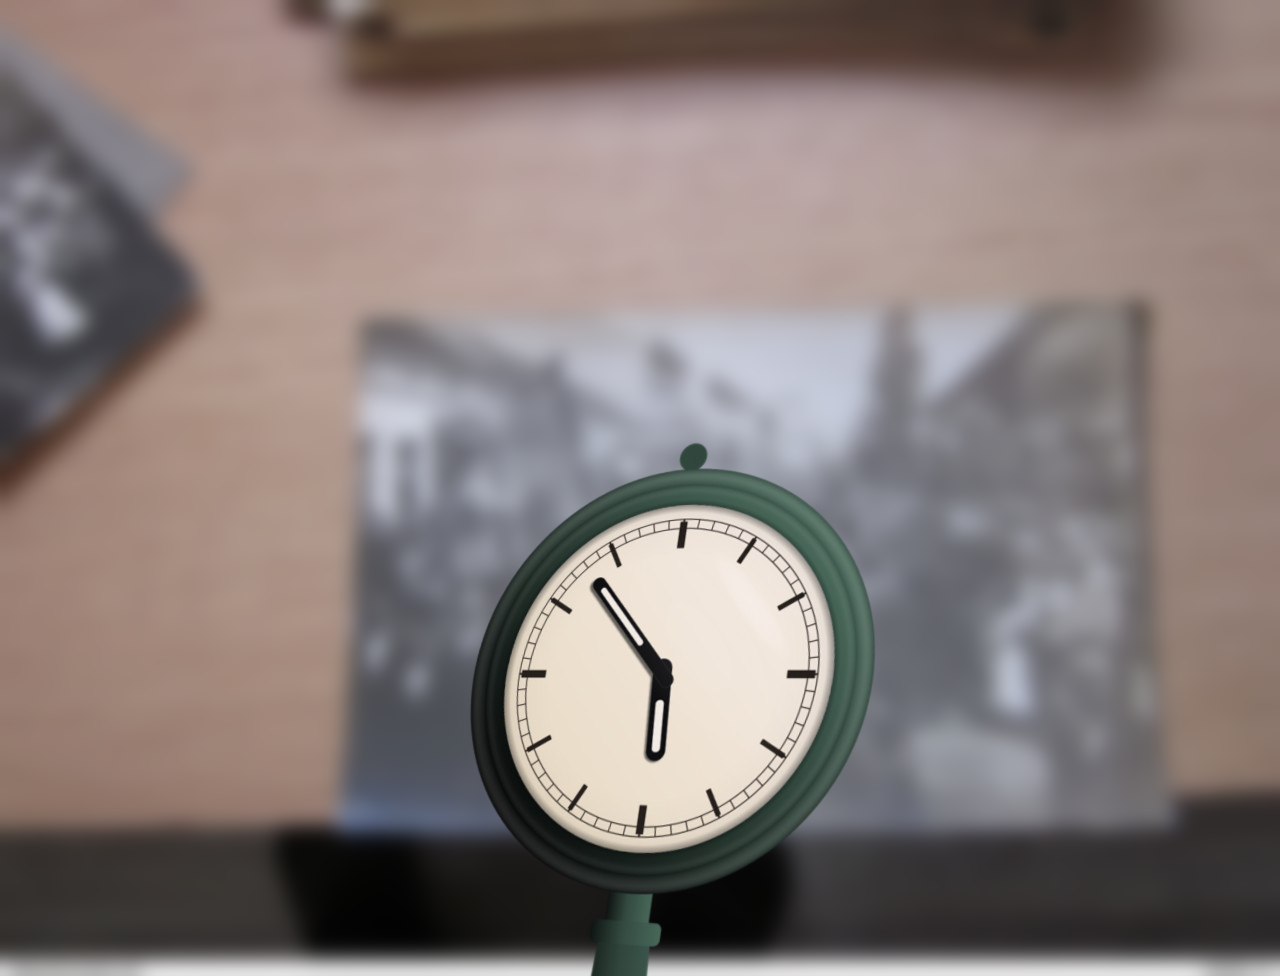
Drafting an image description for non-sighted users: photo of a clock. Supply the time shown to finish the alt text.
5:53
